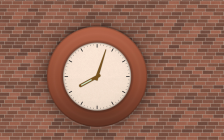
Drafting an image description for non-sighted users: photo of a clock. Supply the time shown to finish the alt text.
8:03
